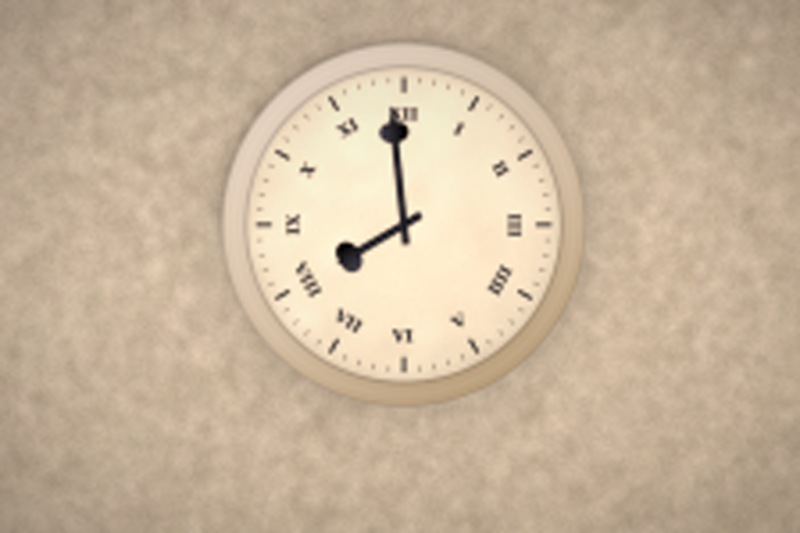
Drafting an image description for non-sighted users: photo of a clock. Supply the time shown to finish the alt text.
7:59
